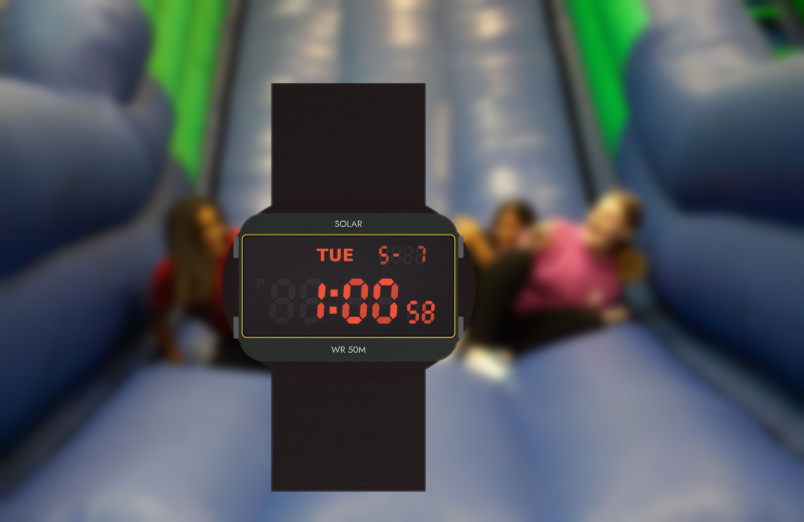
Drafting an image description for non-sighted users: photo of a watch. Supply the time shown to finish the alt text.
1:00:58
